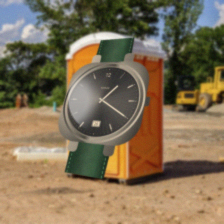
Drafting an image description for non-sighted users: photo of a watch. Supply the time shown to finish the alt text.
1:20
